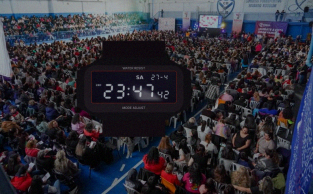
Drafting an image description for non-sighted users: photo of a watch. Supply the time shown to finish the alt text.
23:47:42
